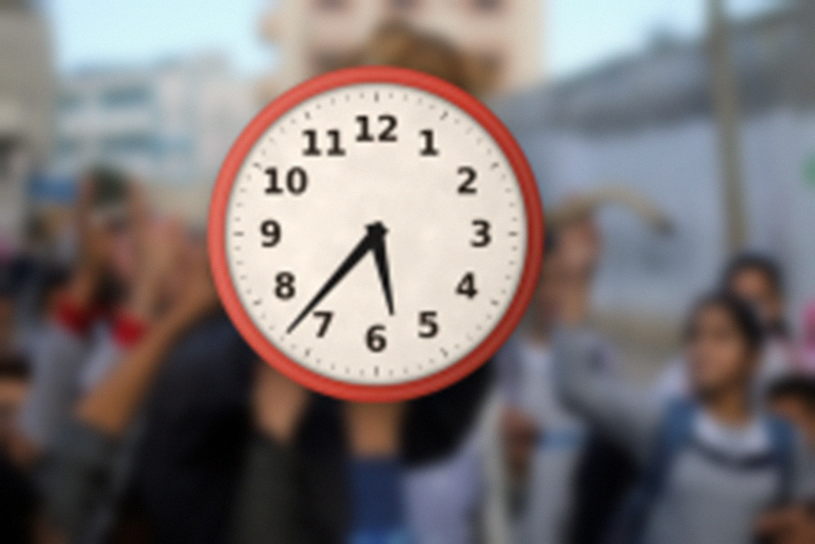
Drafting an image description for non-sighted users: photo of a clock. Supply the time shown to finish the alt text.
5:37
